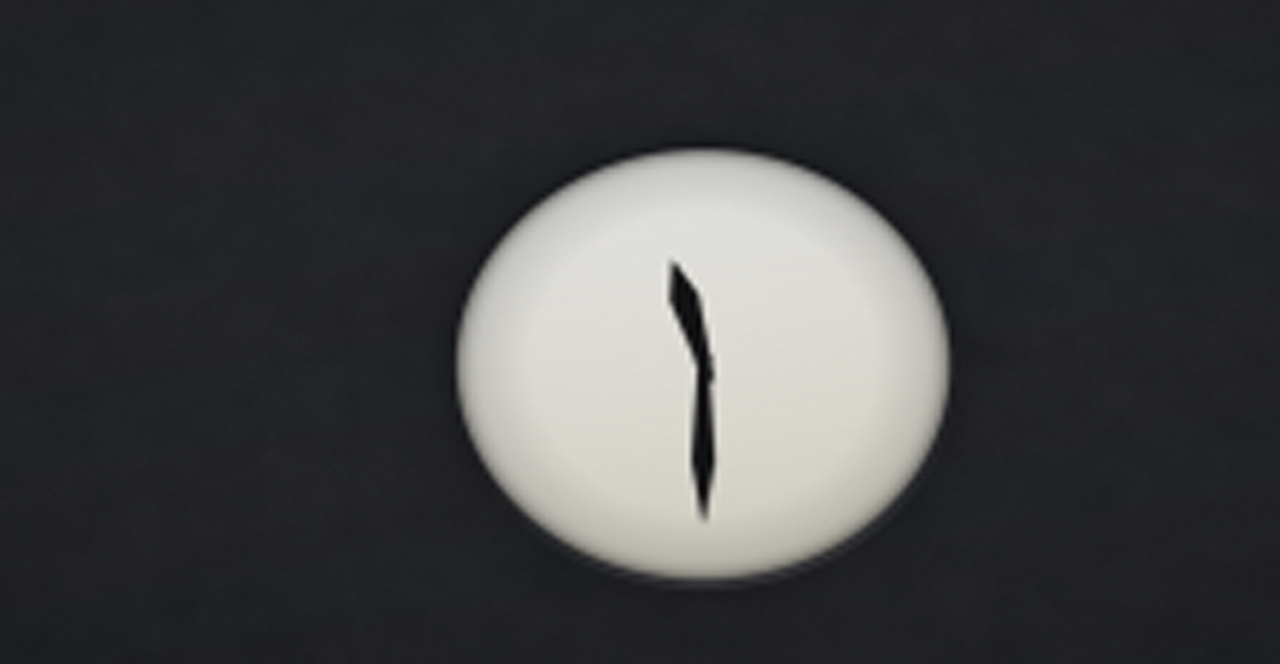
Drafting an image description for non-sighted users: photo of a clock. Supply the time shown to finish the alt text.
11:30
